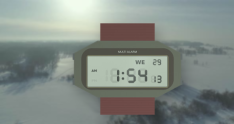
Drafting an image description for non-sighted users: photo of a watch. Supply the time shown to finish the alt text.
1:54:13
